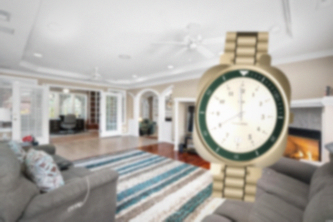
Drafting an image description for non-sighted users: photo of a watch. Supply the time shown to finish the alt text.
7:59
